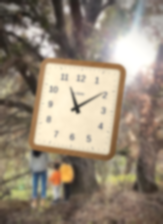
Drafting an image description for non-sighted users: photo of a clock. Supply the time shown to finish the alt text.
11:09
